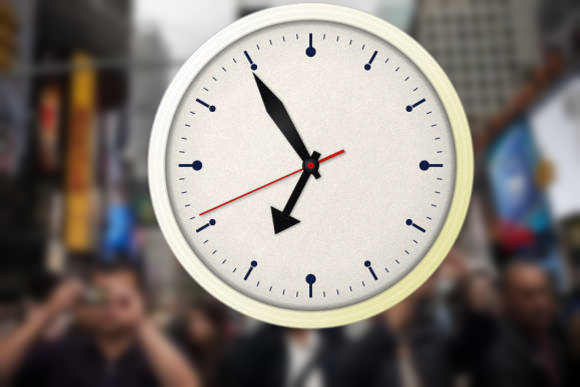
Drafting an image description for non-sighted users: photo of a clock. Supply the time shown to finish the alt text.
6:54:41
